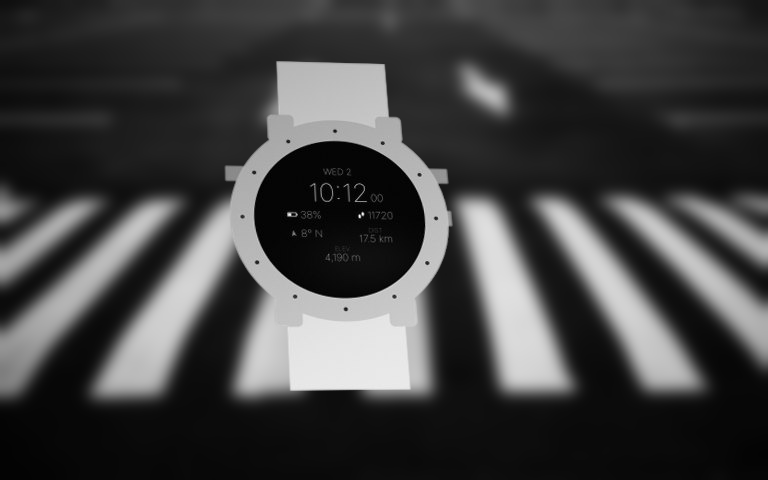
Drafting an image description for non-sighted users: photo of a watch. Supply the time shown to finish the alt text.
10:12:00
